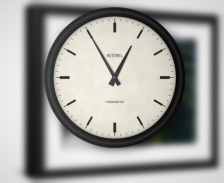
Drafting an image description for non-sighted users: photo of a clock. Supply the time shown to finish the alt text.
12:55
